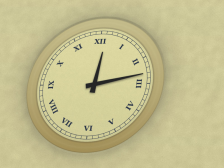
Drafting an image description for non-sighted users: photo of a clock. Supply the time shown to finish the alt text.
12:13
